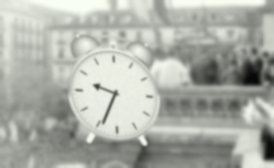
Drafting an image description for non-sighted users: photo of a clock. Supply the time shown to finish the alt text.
9:34
